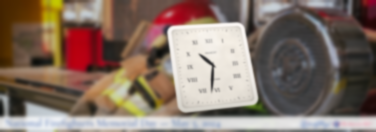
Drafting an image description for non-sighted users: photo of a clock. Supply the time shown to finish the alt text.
10:32
